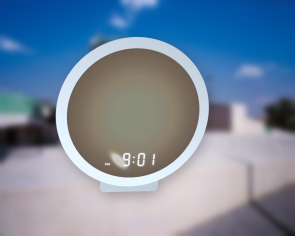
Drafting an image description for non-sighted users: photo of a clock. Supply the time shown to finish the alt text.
9:01
